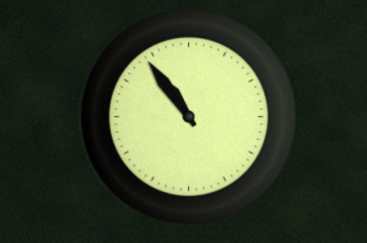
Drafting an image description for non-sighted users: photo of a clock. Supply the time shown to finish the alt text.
10:54
